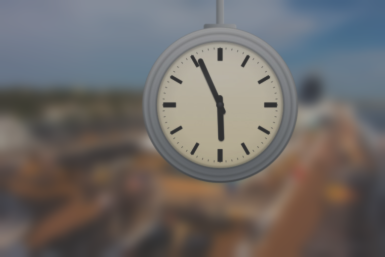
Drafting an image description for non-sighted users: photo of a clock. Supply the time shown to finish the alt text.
5:56
